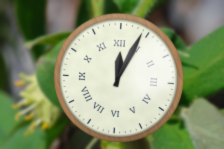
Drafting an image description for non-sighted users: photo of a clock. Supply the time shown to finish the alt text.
12:04
